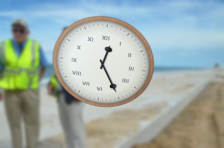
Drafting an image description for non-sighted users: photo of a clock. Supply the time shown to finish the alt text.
12:25
